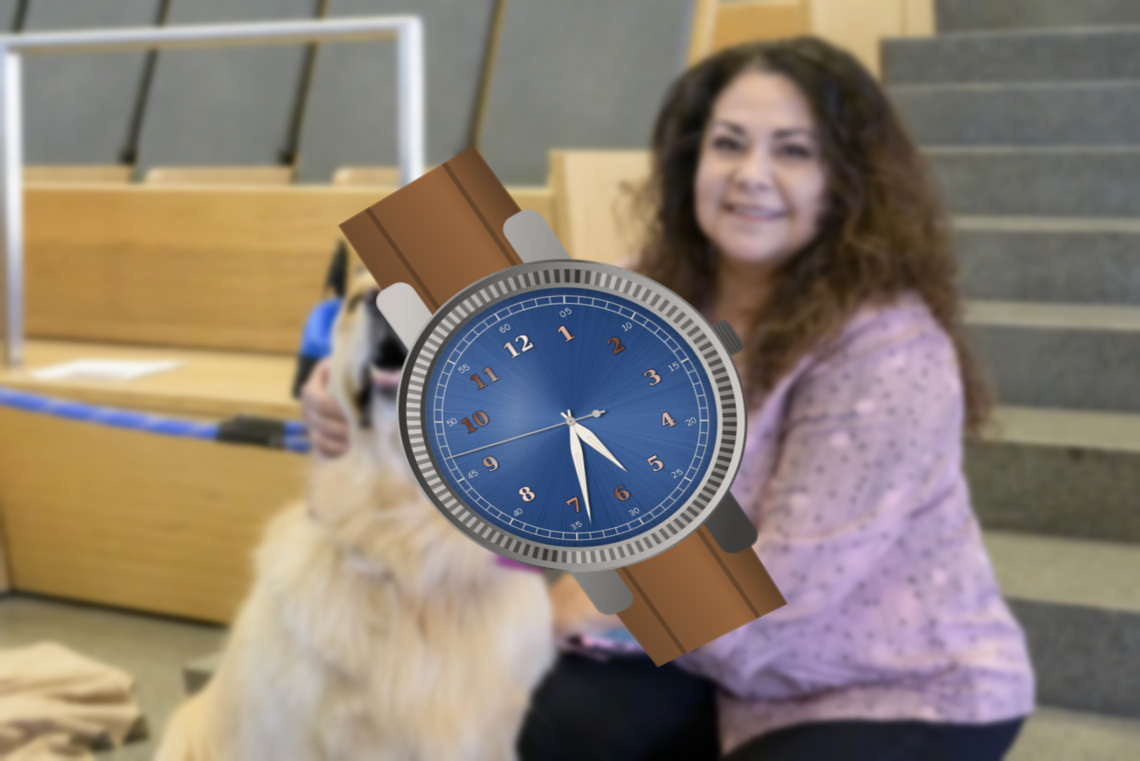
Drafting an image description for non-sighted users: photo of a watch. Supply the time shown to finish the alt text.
5:33:47
